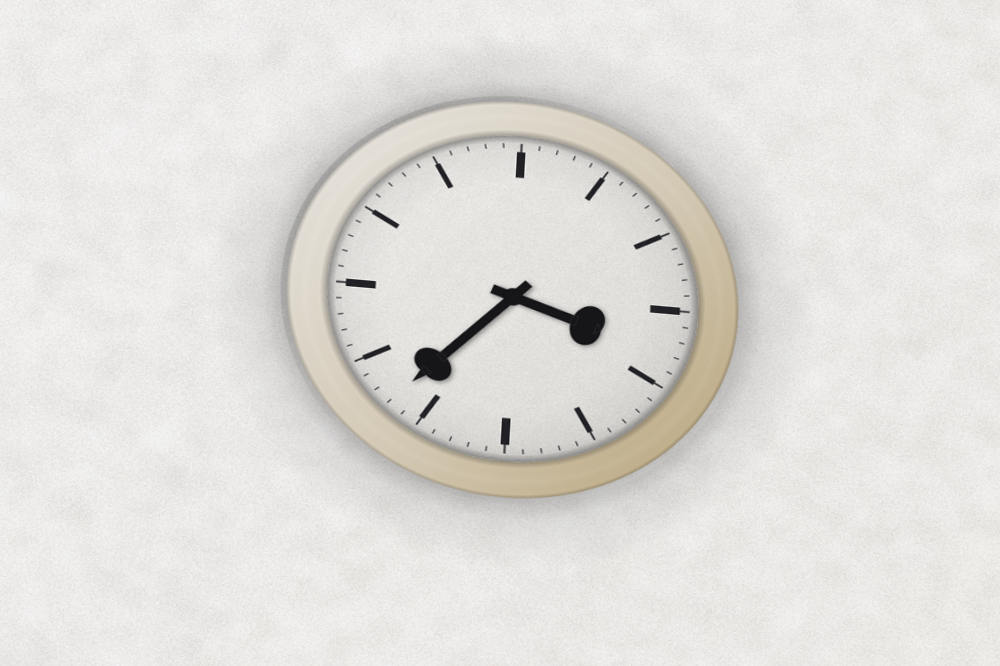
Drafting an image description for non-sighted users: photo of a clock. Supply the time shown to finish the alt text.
3:37
